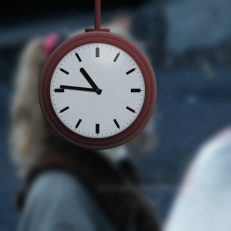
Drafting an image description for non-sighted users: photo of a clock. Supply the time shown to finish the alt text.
10:46
